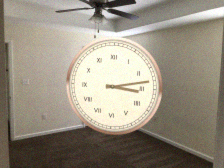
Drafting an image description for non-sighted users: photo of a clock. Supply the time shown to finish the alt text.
3:13
